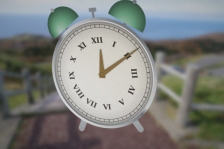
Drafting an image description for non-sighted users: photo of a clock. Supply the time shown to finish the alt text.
12:10
